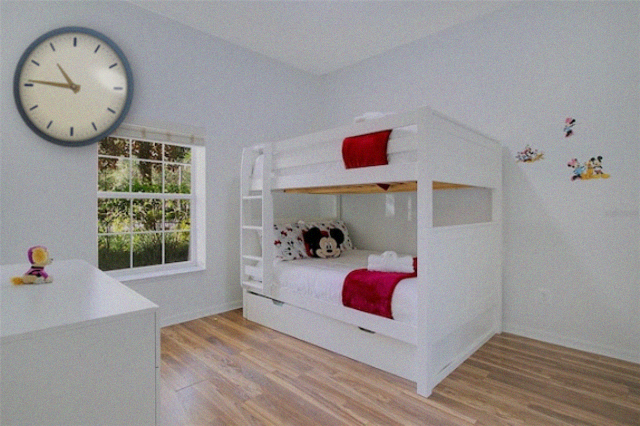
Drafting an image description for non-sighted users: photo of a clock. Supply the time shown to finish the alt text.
10:46
